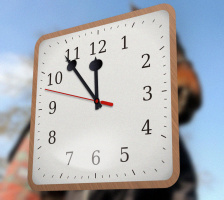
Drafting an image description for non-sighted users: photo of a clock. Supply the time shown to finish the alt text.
11:53:48
